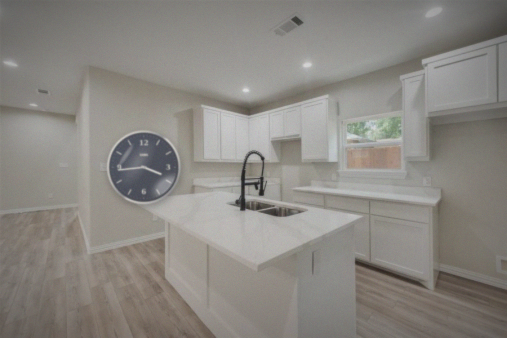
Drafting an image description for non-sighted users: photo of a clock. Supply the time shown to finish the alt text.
3:44
